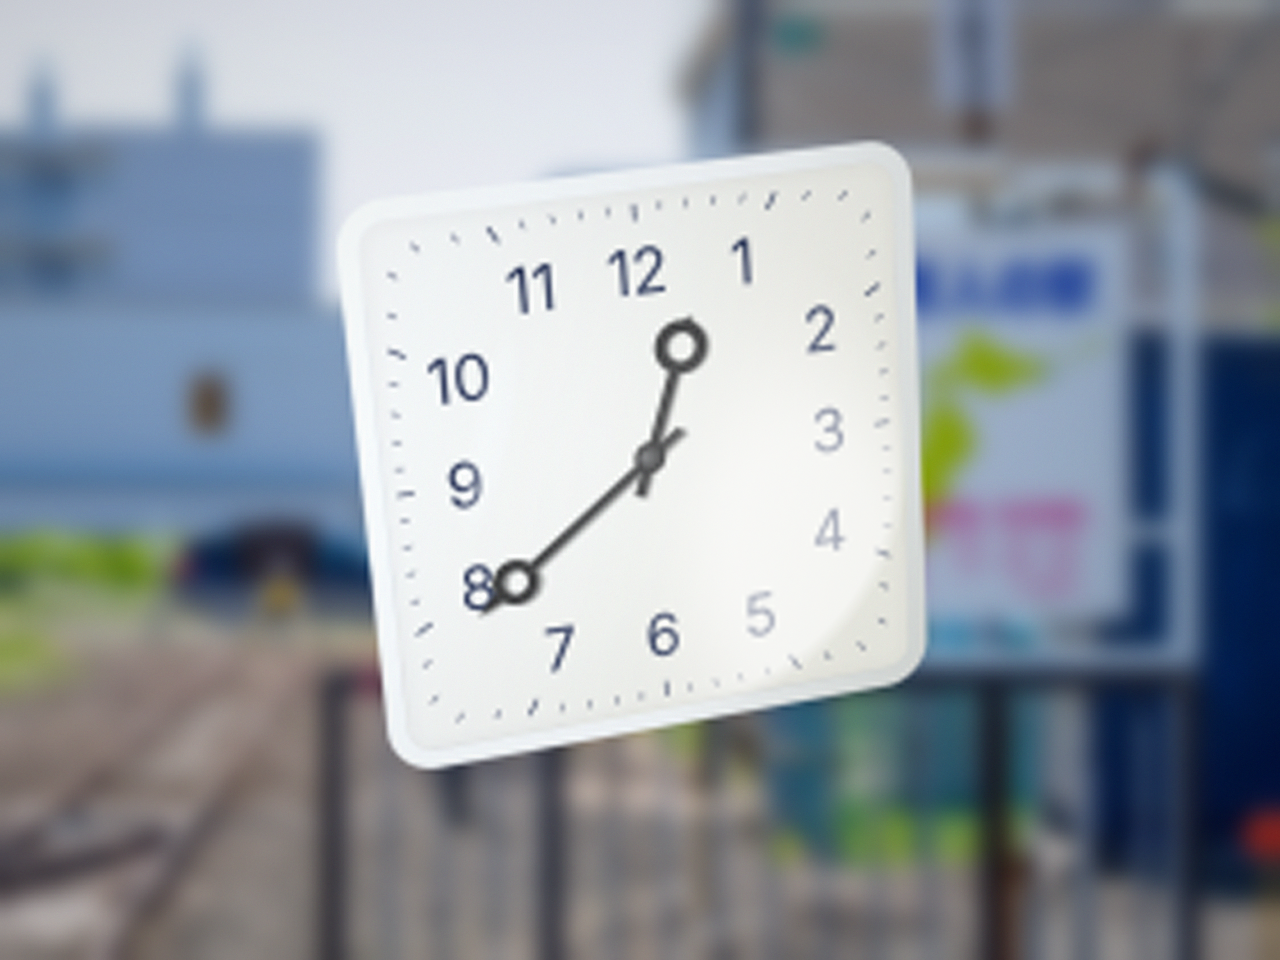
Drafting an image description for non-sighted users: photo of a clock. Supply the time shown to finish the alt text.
12:39
